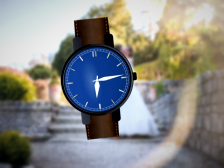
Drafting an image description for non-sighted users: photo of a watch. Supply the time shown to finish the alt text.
6:14
